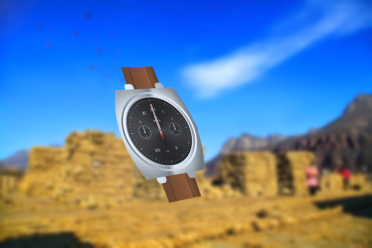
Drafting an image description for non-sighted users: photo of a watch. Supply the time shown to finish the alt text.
12:00
